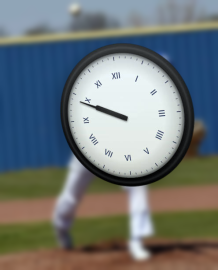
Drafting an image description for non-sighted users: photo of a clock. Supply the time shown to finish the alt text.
9:49
